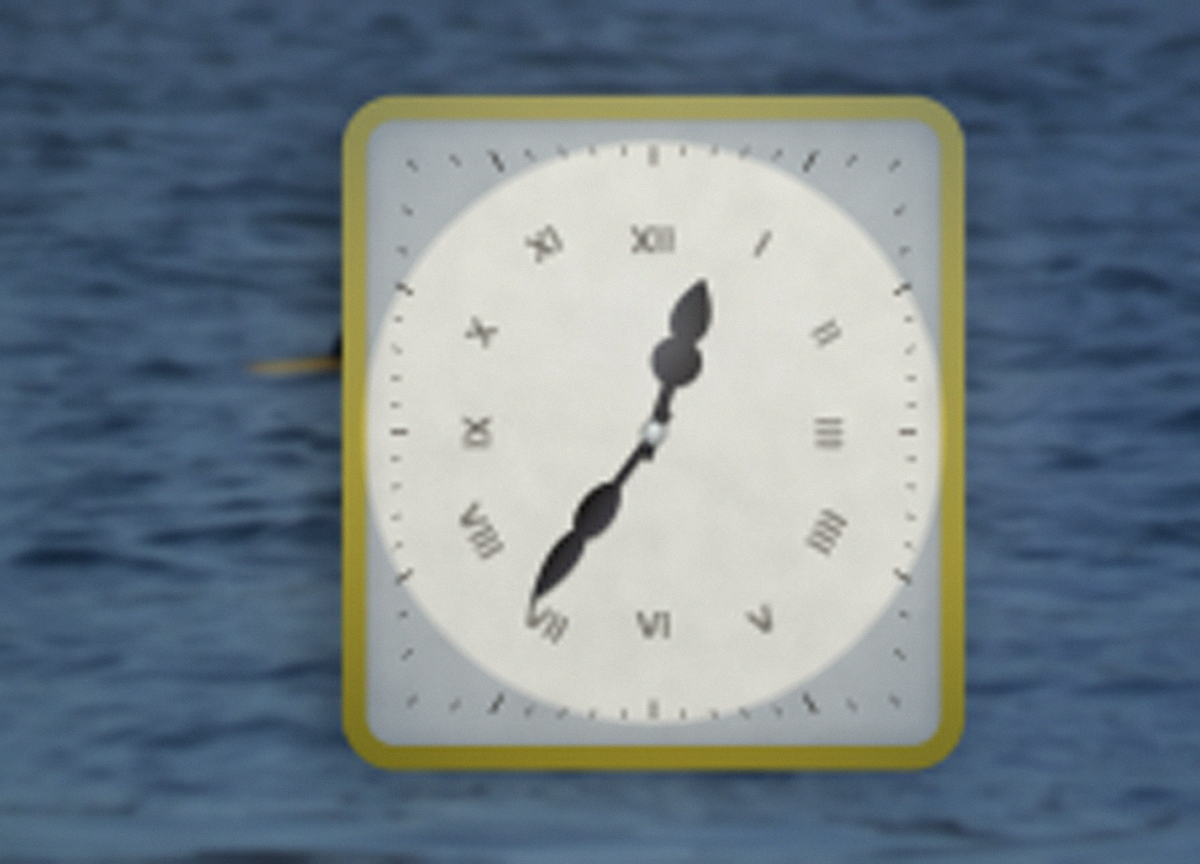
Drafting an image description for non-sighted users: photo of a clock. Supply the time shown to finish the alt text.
12:36
